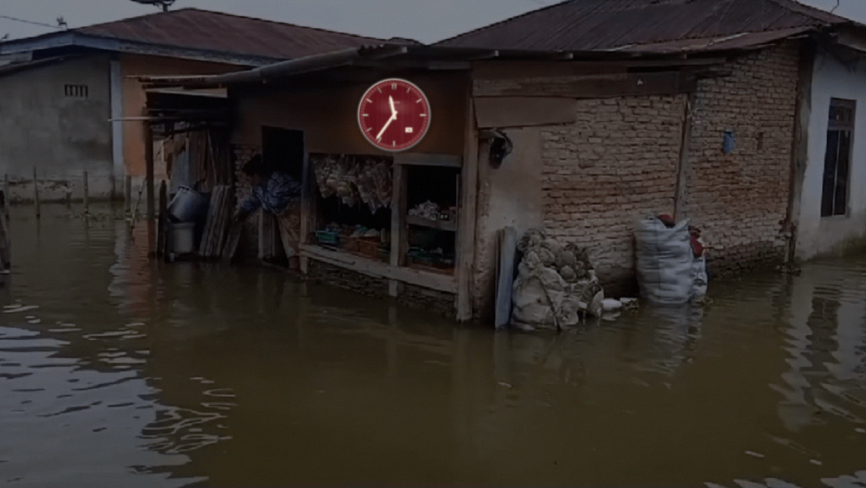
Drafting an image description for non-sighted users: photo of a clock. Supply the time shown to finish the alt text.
11:36
